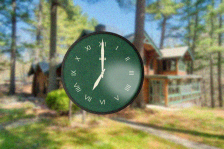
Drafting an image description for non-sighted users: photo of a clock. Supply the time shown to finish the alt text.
7:00
